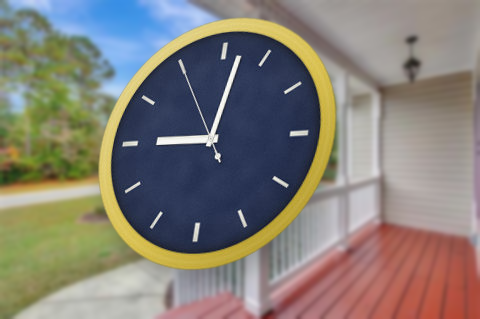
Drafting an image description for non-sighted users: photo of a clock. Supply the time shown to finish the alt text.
9:01:55
